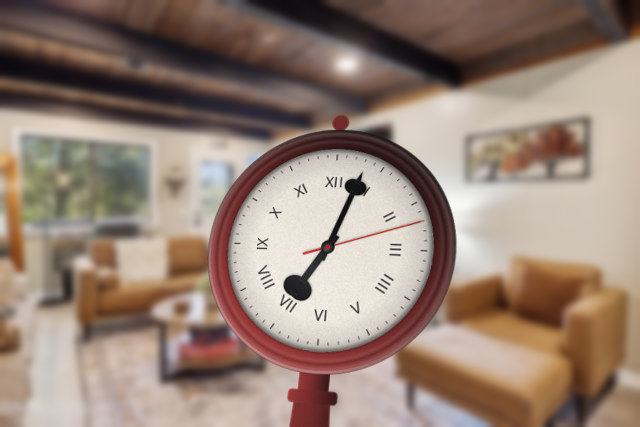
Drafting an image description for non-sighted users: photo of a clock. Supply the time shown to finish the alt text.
7:03:12
